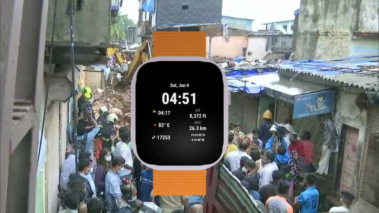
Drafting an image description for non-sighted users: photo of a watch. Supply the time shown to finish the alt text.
4:51
